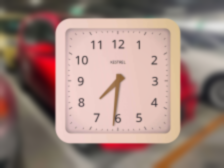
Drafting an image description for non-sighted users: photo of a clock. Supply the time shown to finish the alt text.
7:31
